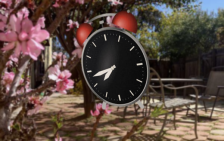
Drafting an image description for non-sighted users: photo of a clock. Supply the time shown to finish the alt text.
7:43
